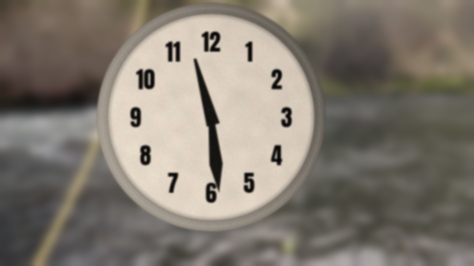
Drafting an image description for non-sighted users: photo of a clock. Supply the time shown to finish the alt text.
11:29
